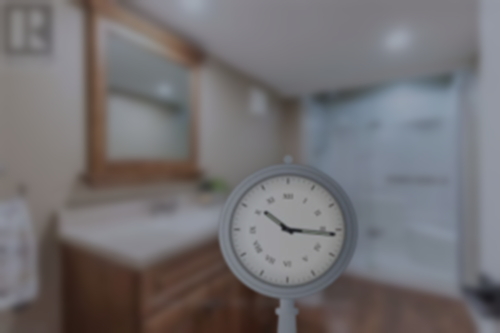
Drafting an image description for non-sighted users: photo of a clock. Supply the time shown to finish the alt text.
10:16
